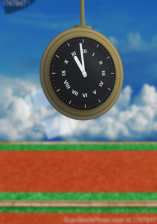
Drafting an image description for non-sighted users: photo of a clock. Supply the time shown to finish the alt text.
10:59
